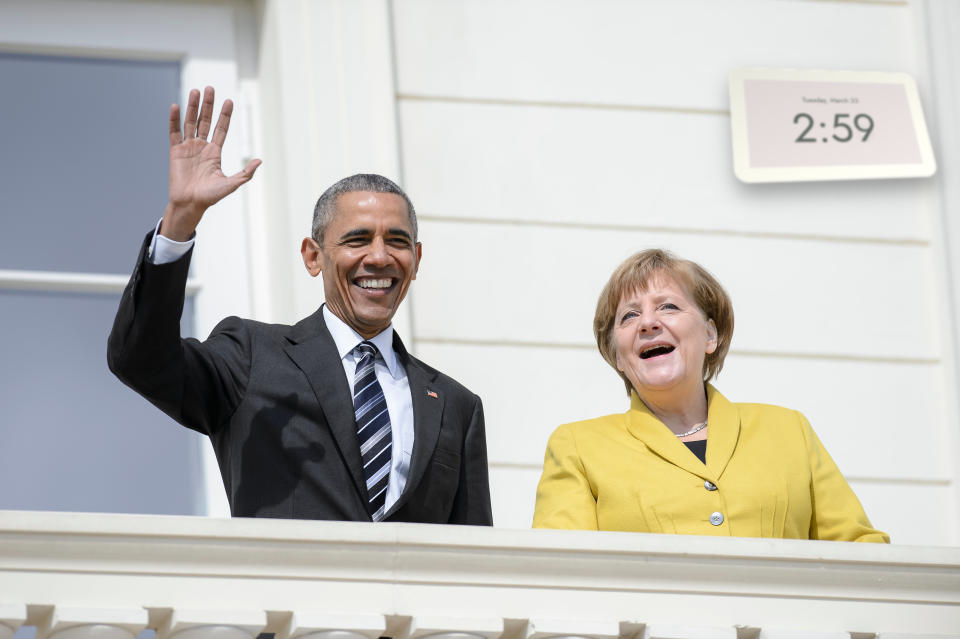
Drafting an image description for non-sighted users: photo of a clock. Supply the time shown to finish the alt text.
2:59
